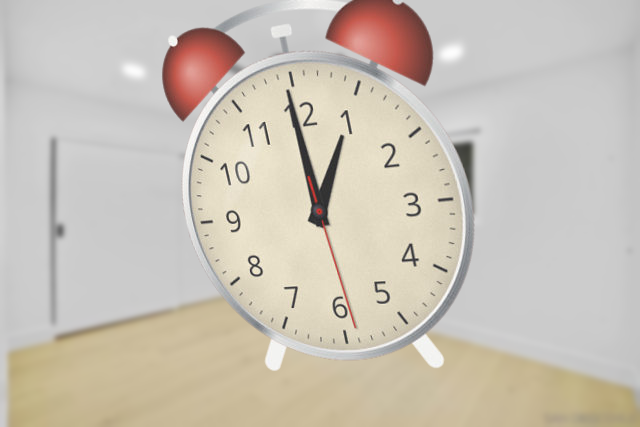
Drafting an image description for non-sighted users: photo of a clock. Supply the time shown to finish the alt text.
12:59:29
